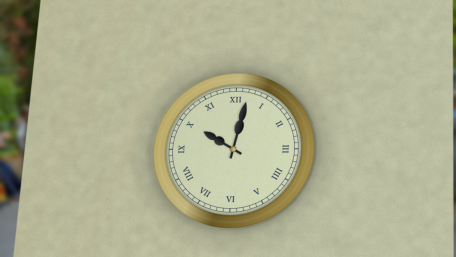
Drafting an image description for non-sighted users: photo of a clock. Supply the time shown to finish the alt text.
10:02
